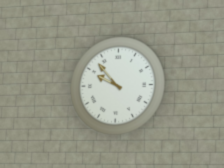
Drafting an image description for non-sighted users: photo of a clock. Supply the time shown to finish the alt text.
9:53
